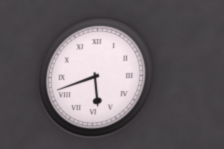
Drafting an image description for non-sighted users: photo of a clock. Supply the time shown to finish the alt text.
5:42
